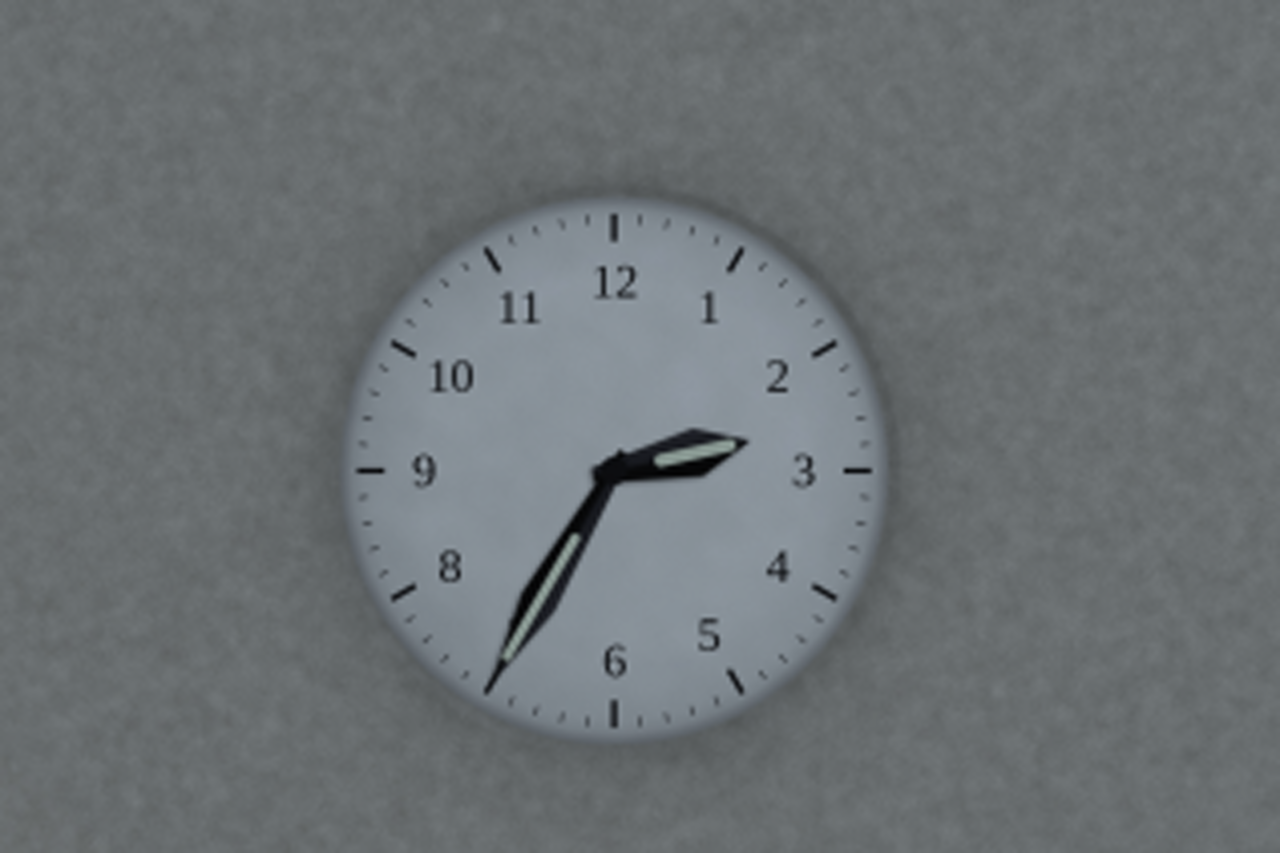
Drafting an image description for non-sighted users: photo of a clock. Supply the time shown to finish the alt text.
2:35
